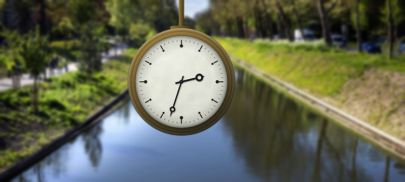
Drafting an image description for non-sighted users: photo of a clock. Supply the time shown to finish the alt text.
2:33
